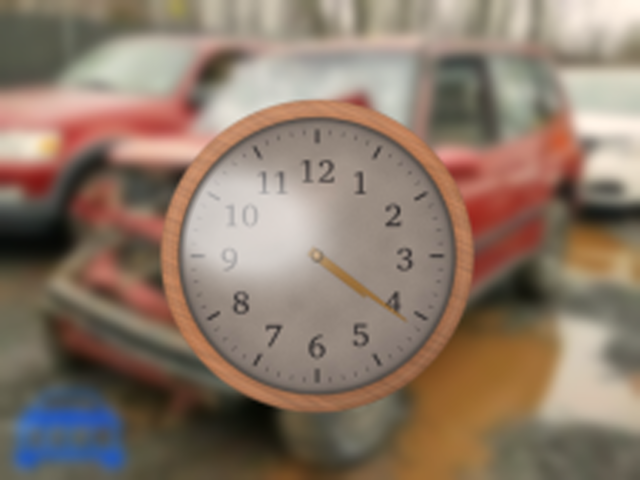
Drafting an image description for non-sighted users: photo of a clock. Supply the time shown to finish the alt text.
4:21
